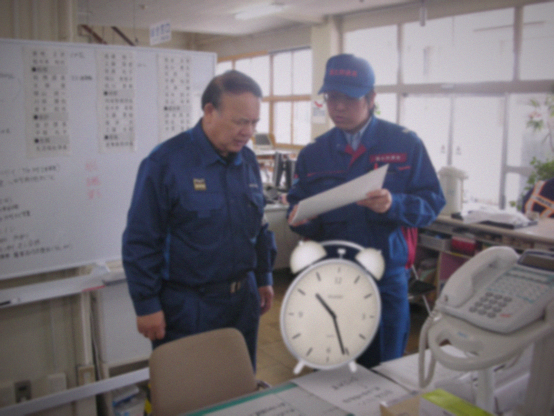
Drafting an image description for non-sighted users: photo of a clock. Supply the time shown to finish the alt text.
10:26
